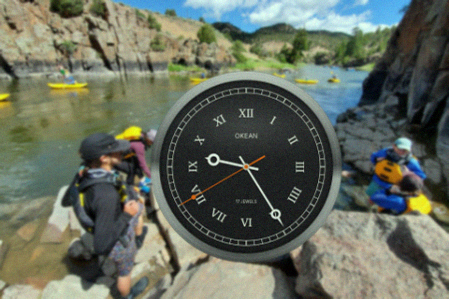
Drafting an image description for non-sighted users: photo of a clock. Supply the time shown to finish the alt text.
9:24:40
